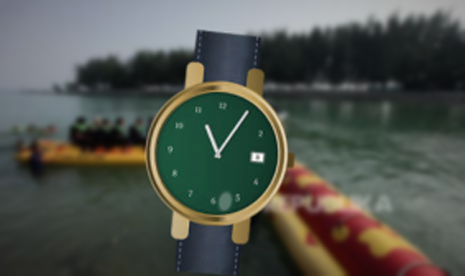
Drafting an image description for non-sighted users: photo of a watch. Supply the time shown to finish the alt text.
11:05
